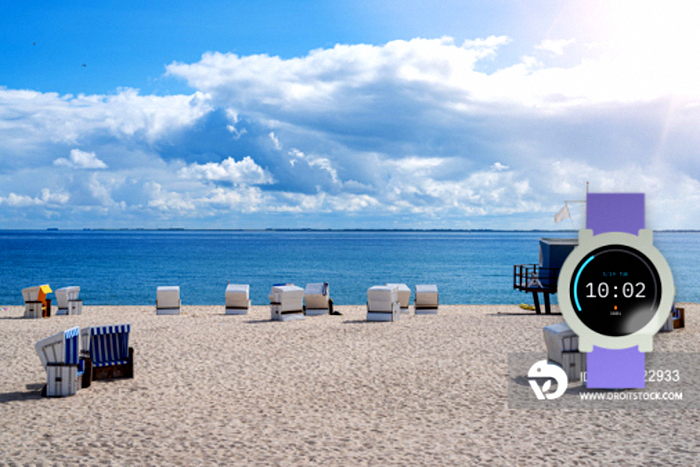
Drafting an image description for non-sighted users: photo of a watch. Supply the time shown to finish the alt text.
10:02
